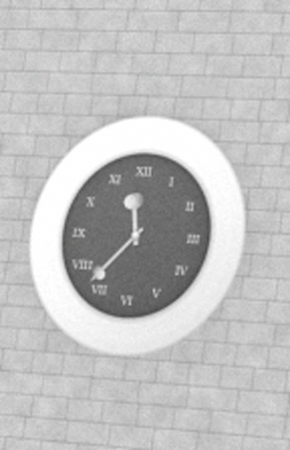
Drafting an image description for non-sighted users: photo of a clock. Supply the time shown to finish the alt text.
11:37
